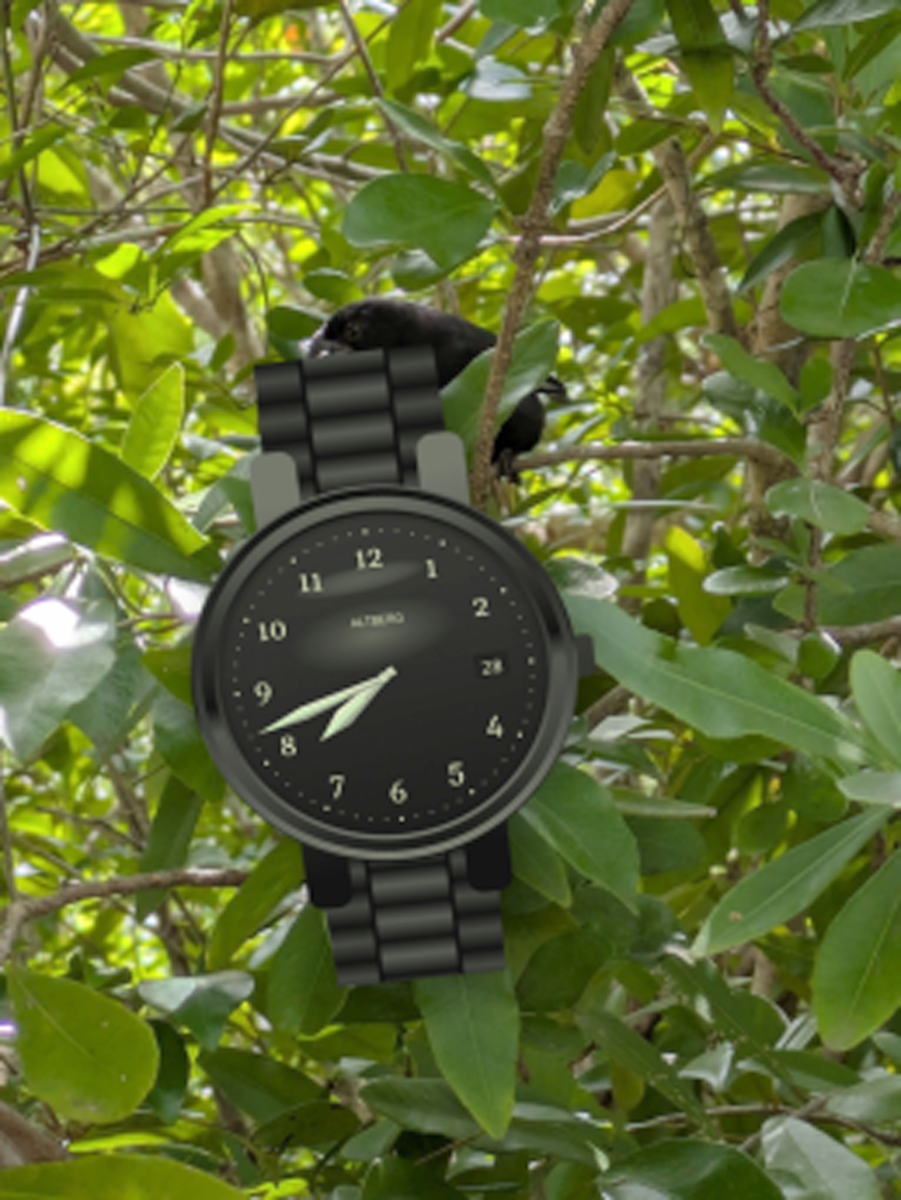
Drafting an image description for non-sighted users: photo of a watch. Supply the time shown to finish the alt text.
7:42
